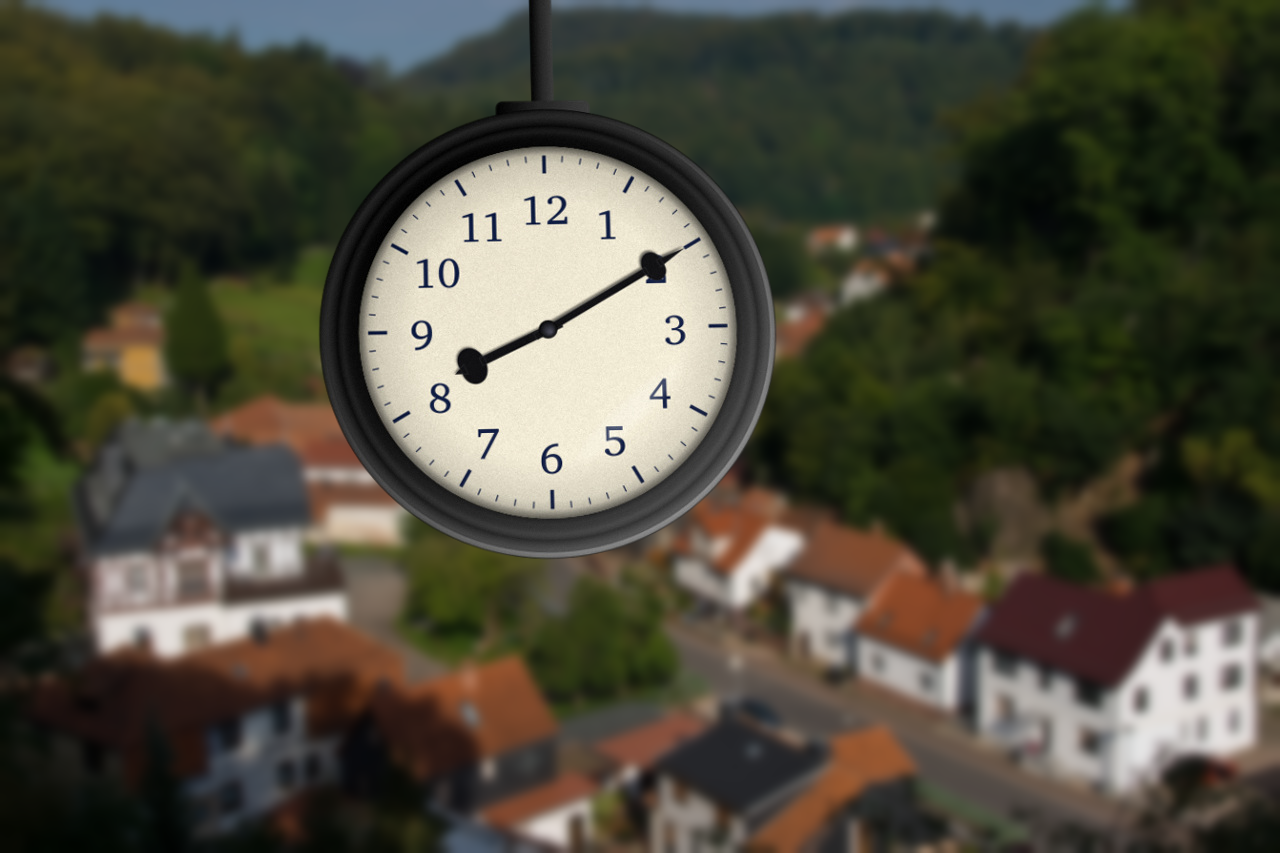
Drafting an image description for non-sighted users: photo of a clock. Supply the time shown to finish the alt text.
8:10
